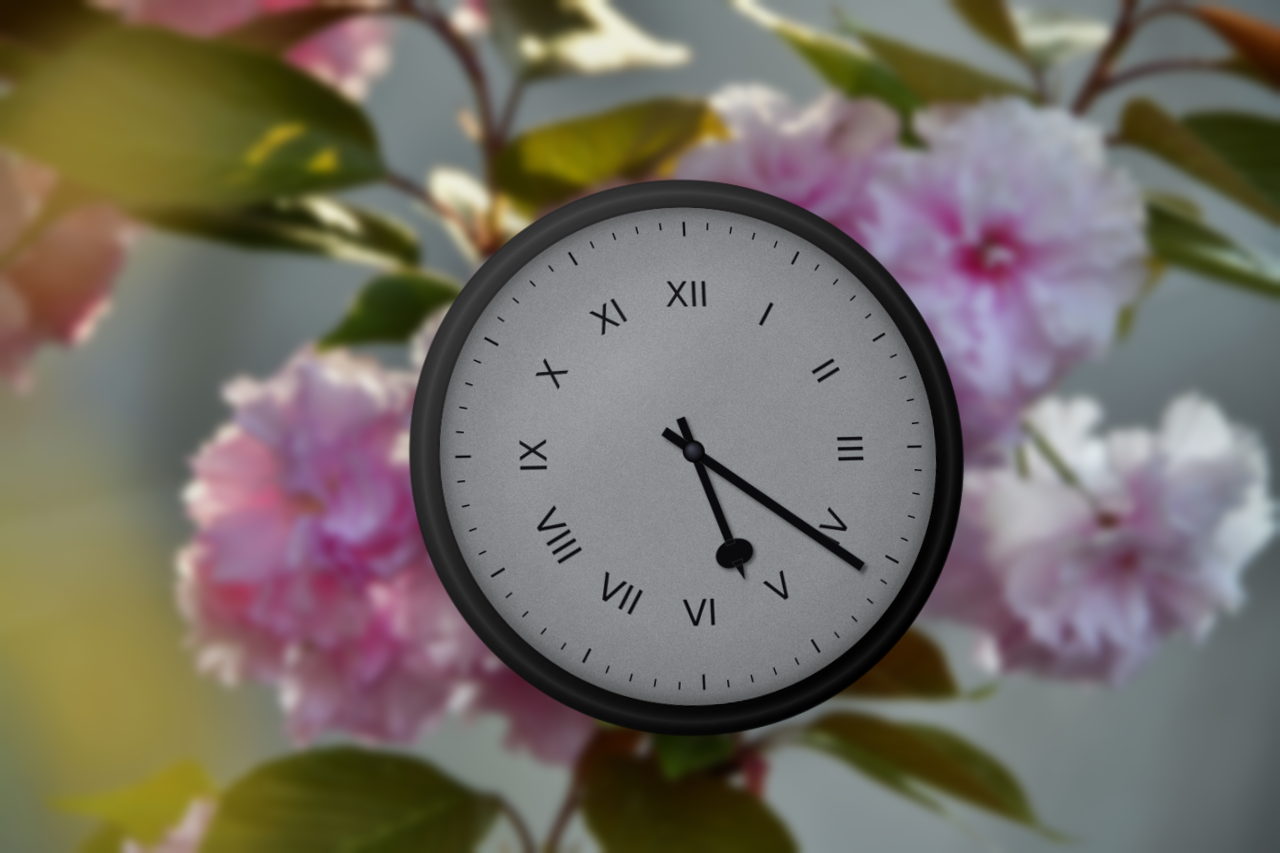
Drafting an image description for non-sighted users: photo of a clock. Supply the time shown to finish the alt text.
5:21
